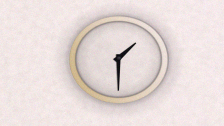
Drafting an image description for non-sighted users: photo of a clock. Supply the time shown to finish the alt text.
1:30
